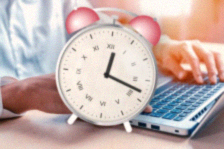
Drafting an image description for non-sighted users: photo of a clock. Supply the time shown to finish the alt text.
12:18
